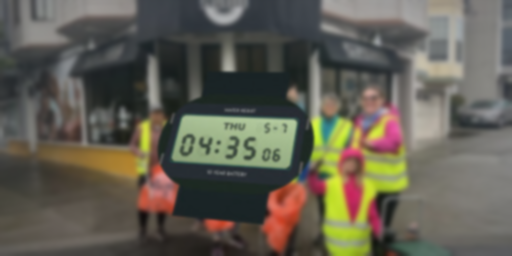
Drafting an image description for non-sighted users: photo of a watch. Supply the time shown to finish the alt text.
4:35
